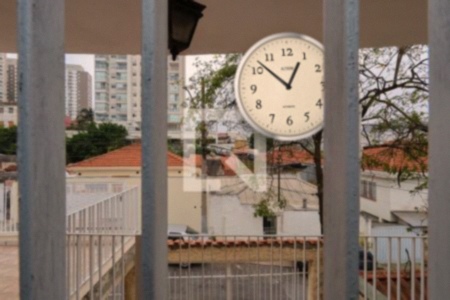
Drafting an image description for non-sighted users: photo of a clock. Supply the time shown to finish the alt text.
12:52
